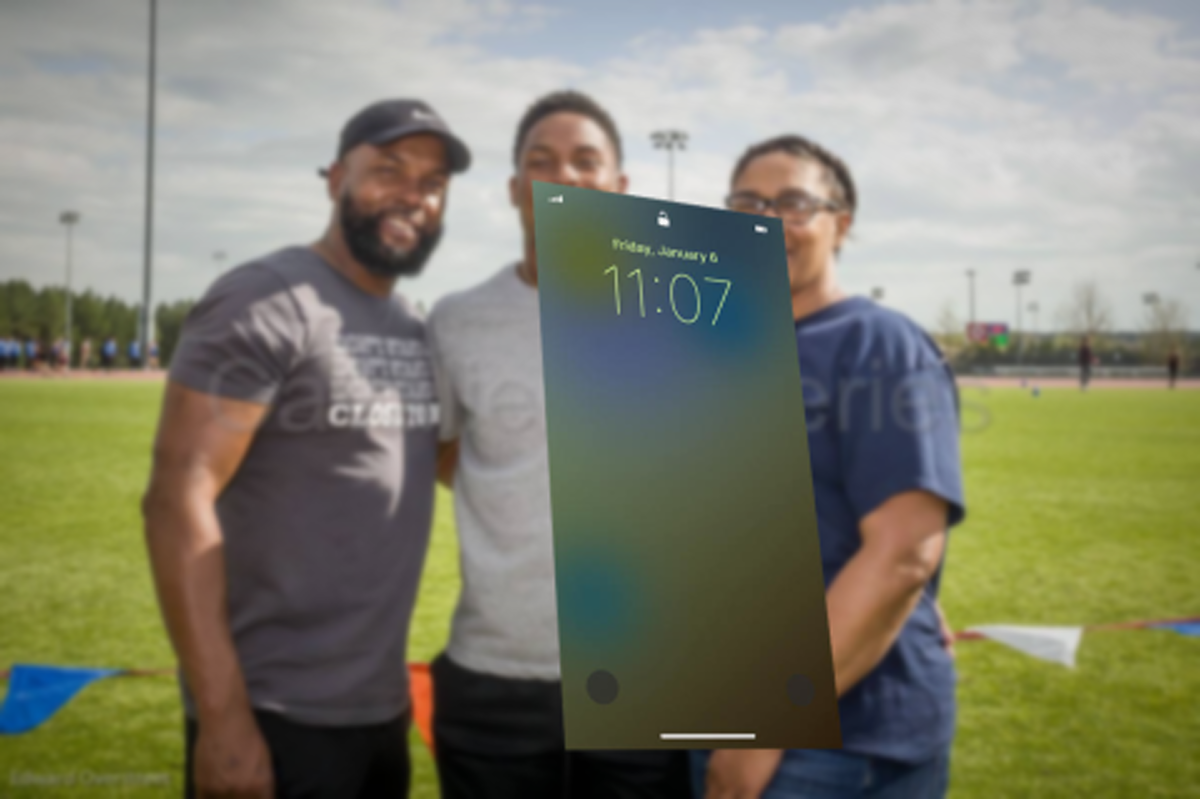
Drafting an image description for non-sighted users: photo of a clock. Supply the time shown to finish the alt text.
11:07
